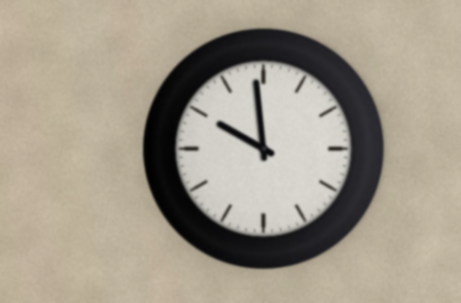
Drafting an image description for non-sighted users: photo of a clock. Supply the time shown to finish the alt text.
9:59
